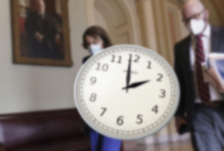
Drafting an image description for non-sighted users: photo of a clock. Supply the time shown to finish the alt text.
1:59
